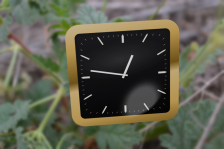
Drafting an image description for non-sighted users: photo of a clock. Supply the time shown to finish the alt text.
12:47
